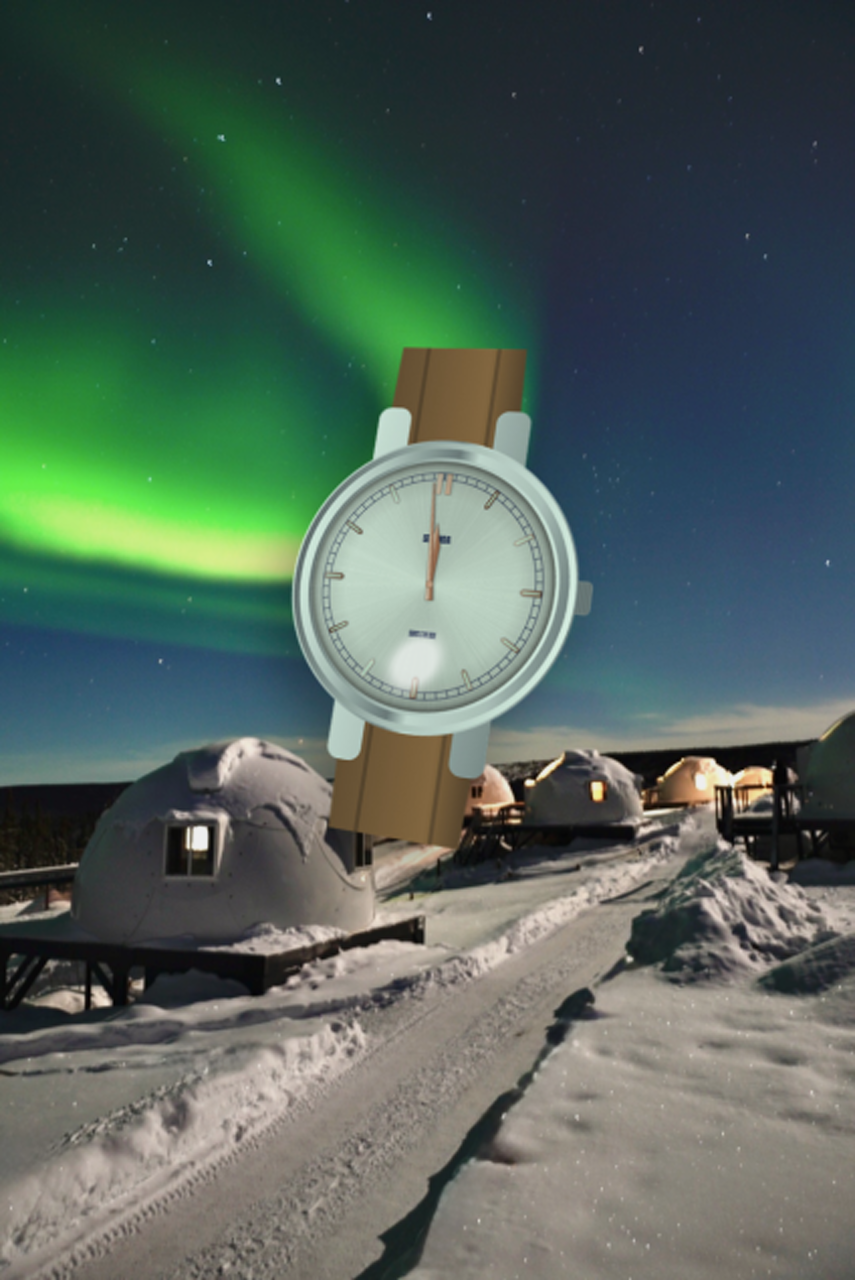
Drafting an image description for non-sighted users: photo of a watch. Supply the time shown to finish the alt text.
11:59
